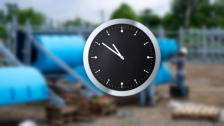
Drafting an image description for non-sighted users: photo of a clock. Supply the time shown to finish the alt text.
10:51
